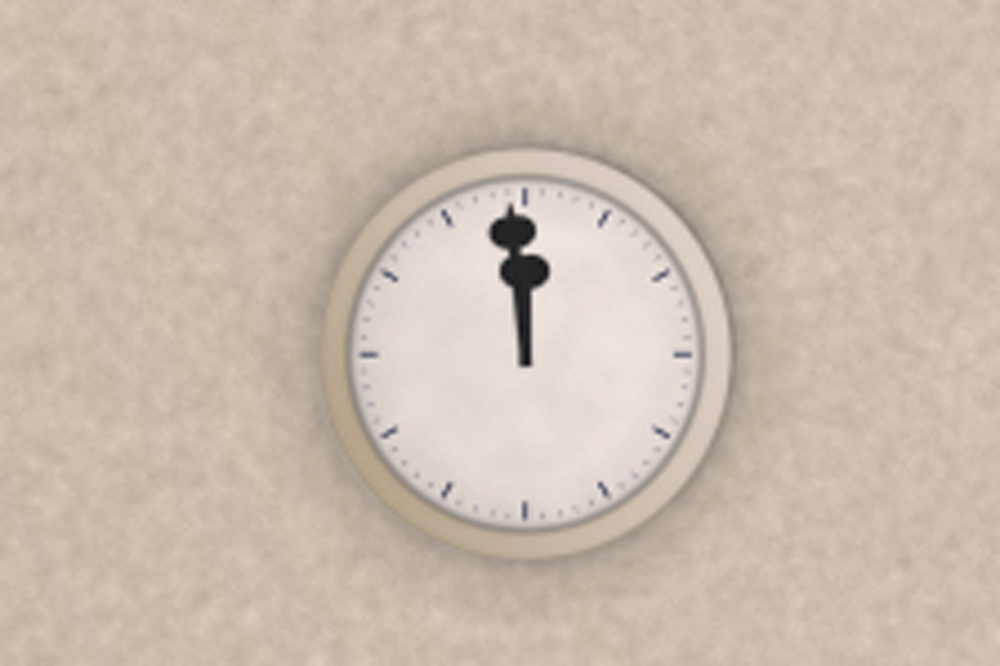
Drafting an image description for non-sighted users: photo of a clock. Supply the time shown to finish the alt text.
11:59
